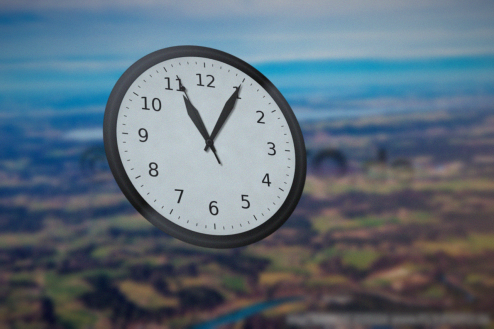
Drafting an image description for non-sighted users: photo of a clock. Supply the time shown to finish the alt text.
11:04:56
